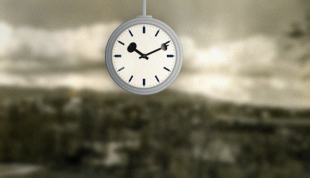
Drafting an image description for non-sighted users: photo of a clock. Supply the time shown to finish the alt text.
10:11
